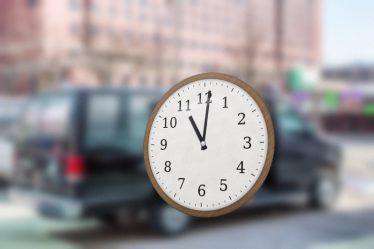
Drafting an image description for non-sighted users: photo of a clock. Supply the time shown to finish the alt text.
11:01
